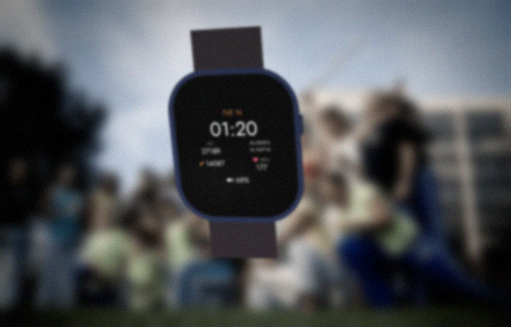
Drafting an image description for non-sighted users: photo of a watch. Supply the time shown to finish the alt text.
1:20
